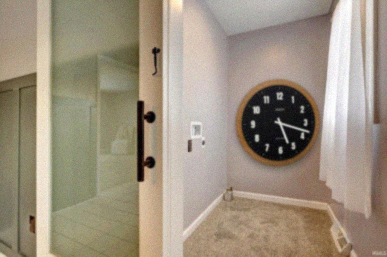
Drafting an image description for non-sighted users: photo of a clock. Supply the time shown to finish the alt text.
5:18
